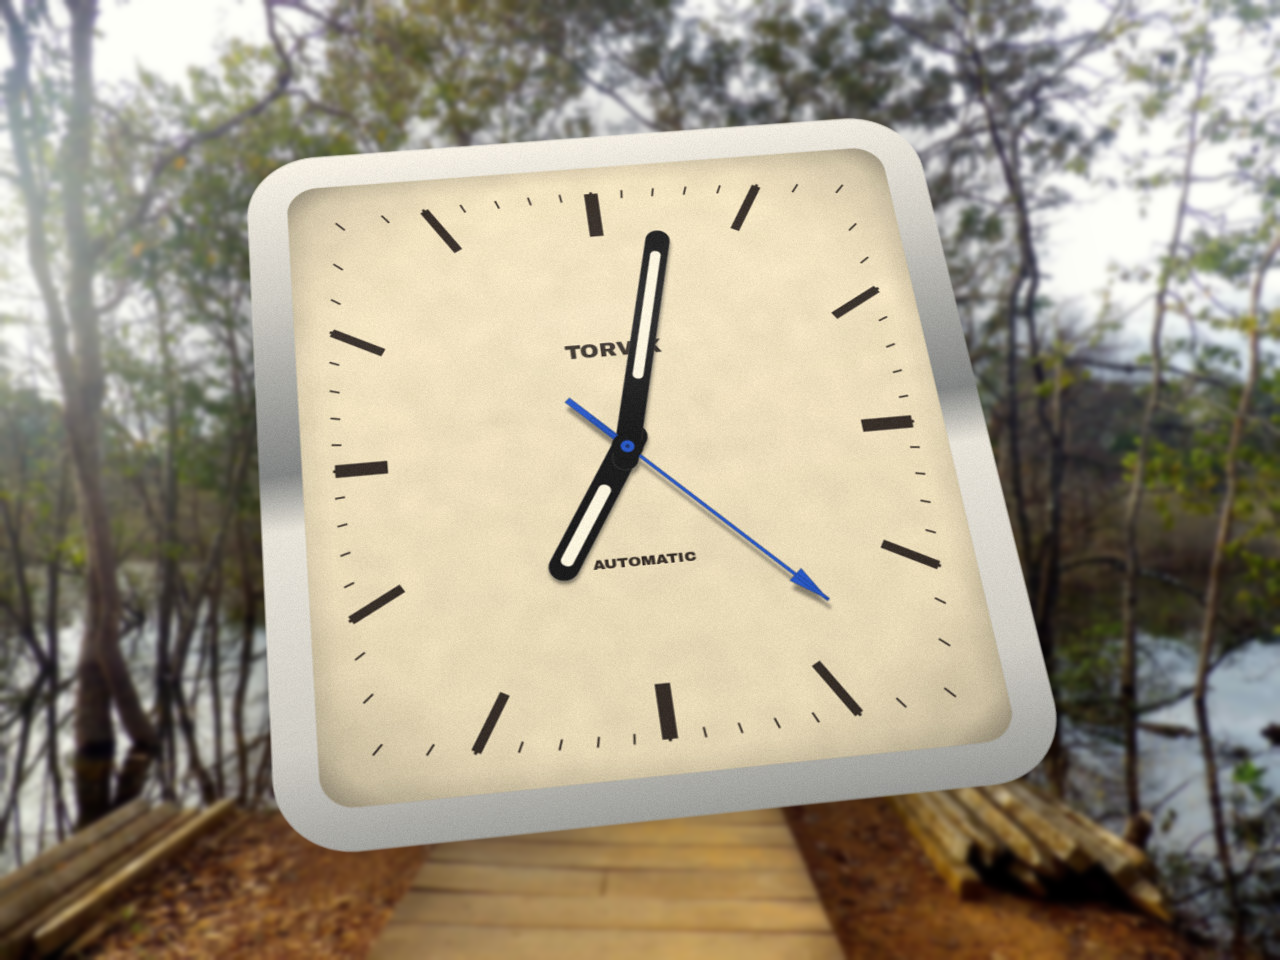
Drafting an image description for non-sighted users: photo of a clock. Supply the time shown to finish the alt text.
7:02:23
